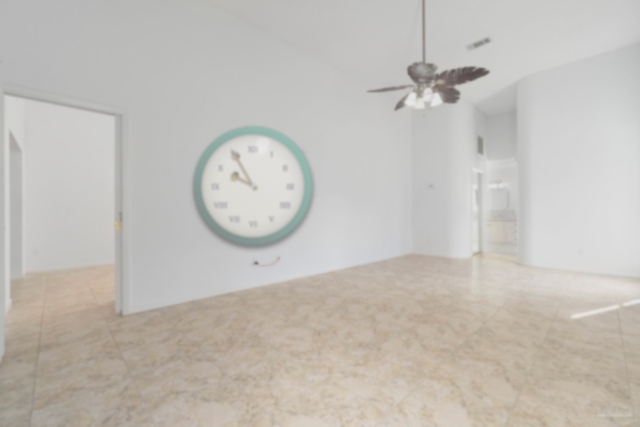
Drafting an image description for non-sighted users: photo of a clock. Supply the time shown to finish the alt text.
9:55
